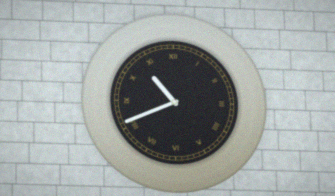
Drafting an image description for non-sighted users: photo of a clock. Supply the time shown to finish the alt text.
10:41
